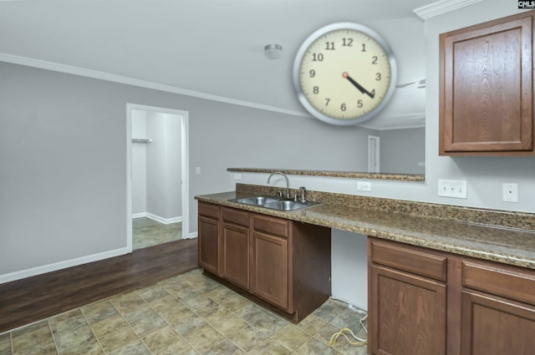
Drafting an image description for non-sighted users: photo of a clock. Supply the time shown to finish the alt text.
4:21
